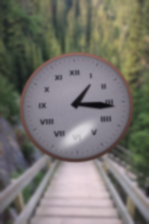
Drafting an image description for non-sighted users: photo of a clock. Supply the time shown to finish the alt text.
1:16
